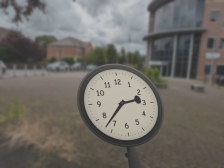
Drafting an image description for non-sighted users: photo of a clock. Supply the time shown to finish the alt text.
2:37
